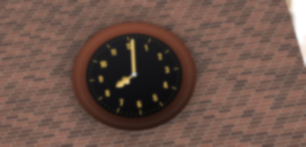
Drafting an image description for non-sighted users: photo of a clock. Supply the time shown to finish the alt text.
8:01
